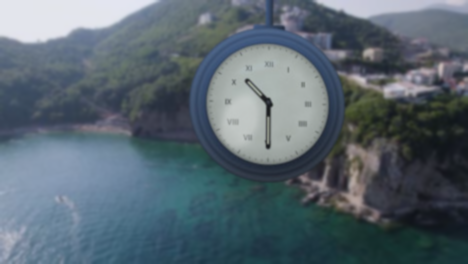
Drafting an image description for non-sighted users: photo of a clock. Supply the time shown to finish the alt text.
10:30
